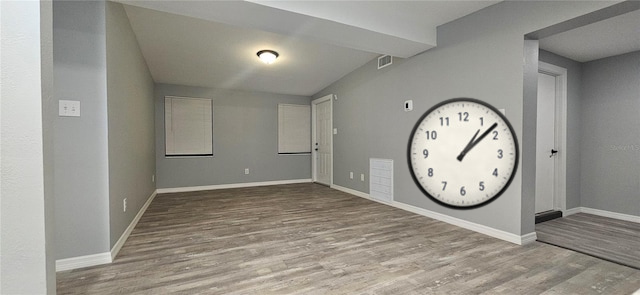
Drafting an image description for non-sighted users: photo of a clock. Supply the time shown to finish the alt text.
1:08
